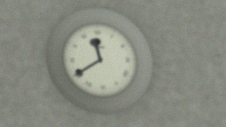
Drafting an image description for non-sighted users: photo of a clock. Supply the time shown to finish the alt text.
11:40
